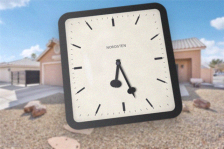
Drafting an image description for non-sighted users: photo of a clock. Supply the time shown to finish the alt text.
6:27
